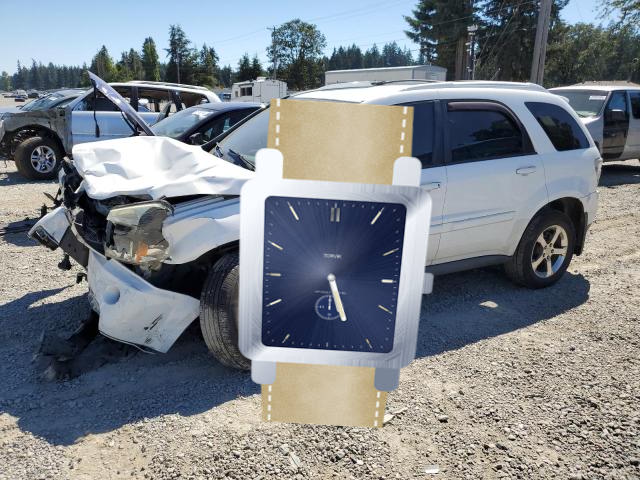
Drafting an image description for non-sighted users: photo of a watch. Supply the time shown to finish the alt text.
5:27
